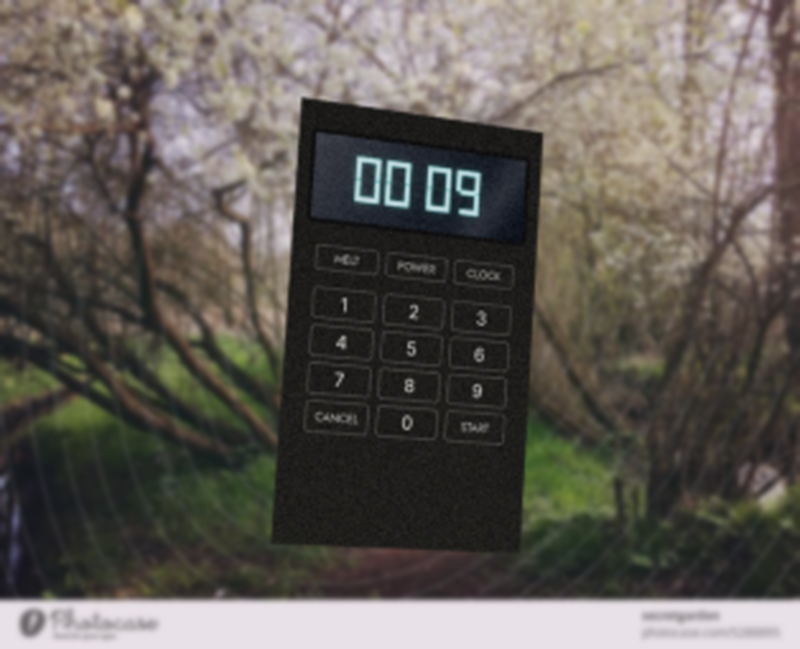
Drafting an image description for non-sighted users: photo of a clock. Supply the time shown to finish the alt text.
0:09
